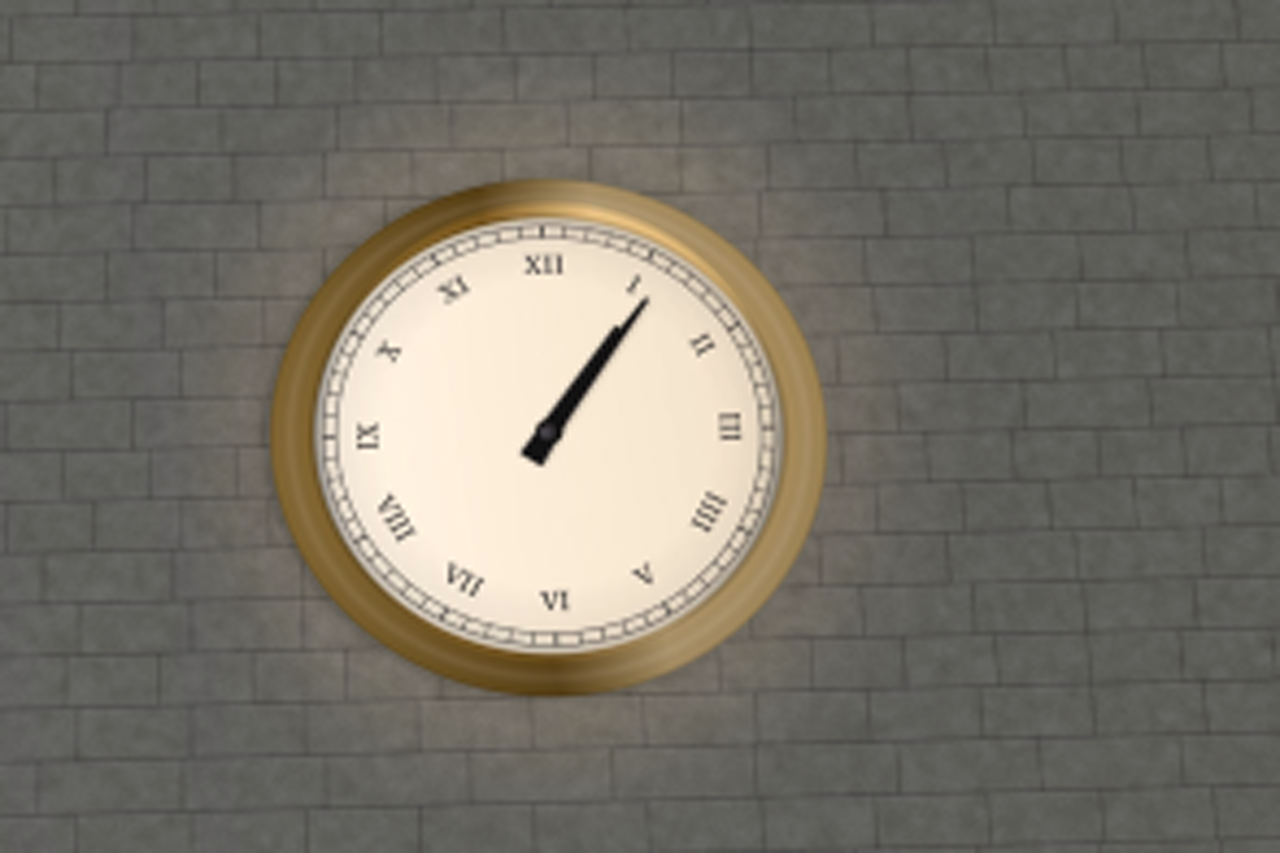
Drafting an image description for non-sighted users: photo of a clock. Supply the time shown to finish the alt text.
1:06
